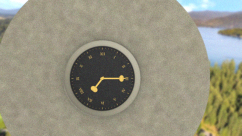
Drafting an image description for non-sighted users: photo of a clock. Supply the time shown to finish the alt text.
7:15
